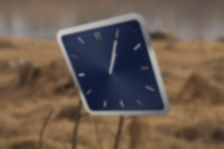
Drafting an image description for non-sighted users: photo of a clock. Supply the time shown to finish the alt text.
1:05
